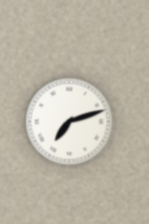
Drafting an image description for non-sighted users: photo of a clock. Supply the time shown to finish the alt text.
7:12
